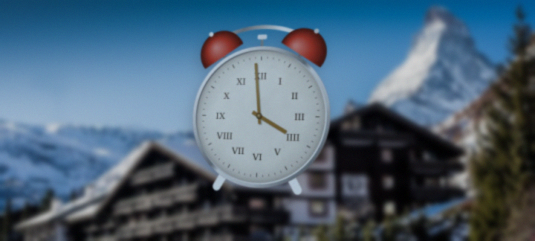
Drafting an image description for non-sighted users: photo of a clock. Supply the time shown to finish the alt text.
3:59
